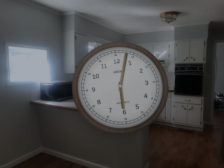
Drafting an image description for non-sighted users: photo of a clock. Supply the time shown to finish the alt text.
6:03
